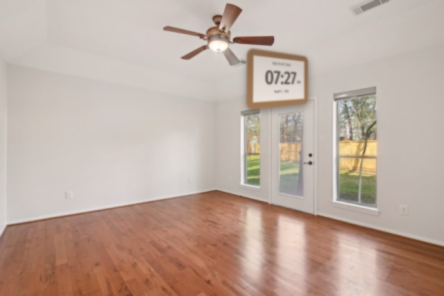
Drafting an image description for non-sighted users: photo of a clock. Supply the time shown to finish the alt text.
7:27
